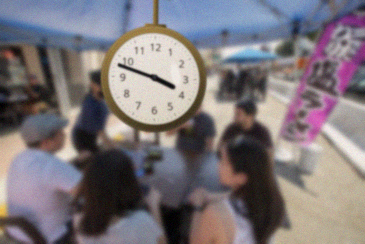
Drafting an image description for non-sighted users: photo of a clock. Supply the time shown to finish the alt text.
3:48
